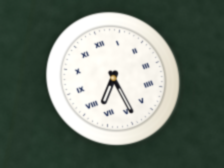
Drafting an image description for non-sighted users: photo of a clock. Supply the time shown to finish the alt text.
7:29
